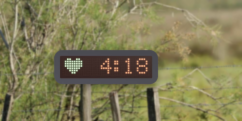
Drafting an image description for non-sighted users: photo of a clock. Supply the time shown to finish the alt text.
4:18
